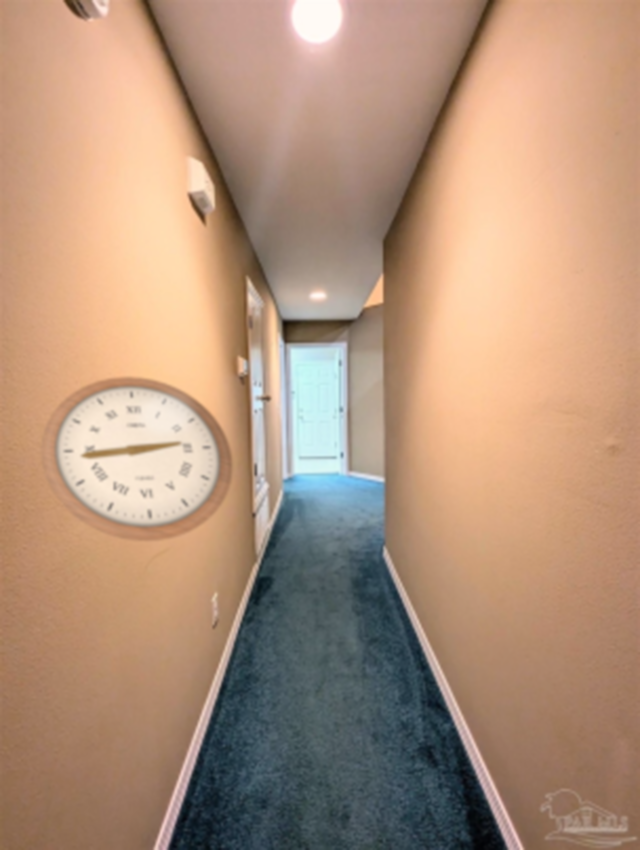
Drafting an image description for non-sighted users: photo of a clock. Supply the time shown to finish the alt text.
2:44
